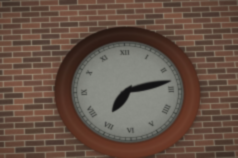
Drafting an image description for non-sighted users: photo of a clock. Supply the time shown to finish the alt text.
7:13
